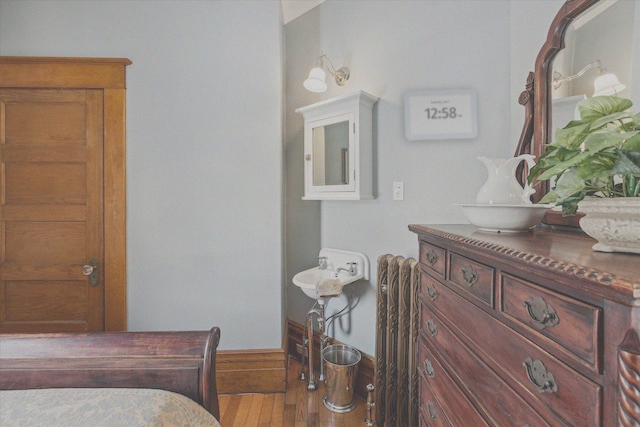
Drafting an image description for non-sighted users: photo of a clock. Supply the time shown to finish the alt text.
12:58
